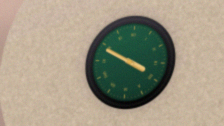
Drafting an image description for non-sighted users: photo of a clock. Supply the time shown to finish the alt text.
3:49
